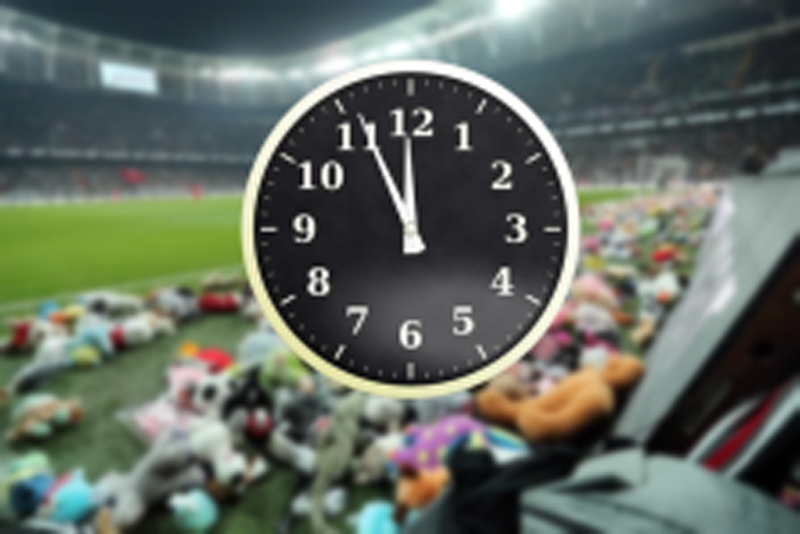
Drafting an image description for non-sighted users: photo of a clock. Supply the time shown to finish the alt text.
11:56
